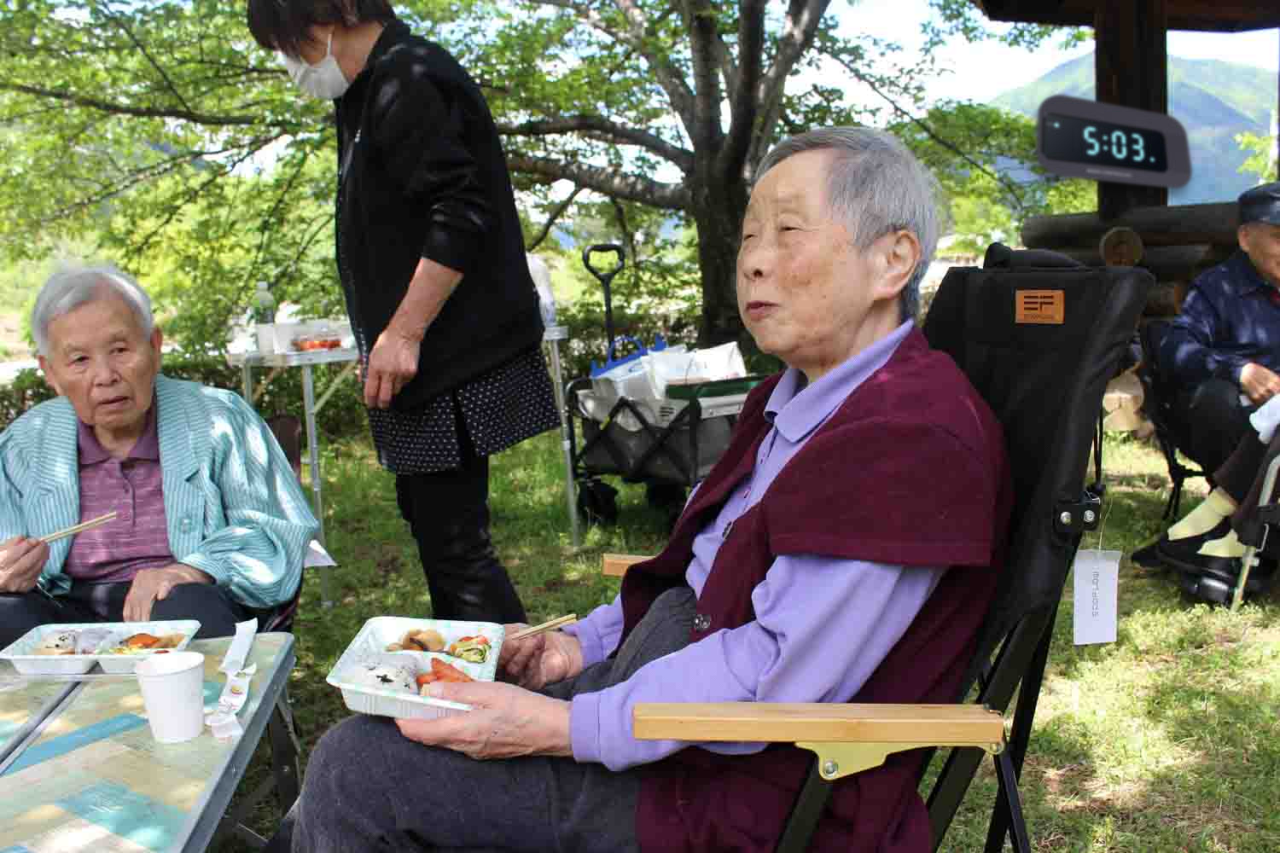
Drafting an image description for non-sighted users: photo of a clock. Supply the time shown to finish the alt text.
5:03
